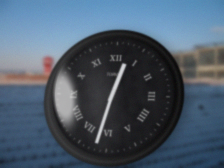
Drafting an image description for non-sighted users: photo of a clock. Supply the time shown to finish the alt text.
12:32
